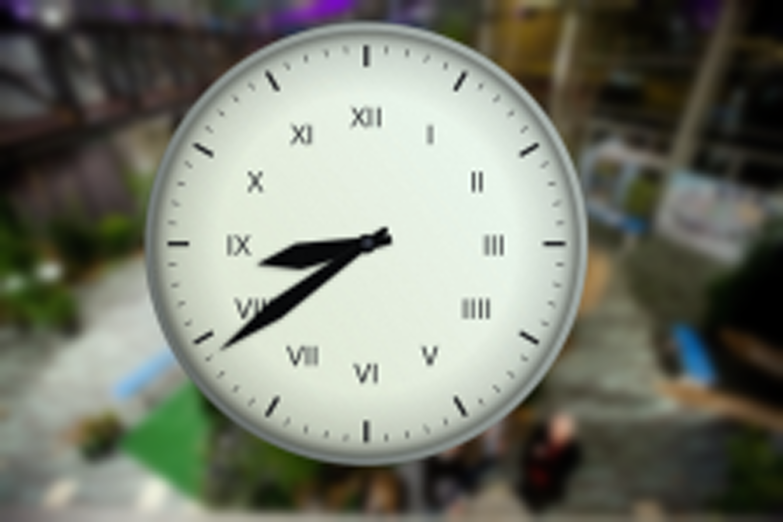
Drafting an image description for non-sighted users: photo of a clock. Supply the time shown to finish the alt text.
8:39
